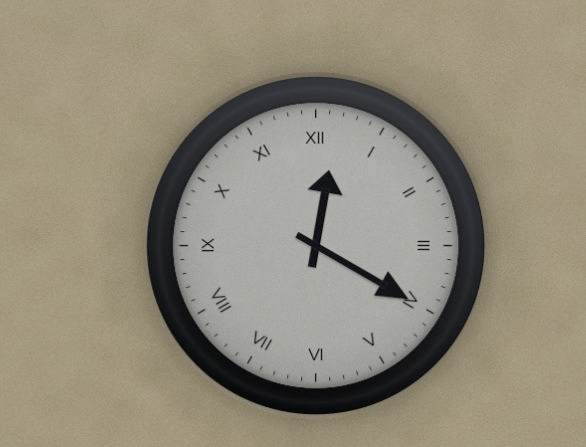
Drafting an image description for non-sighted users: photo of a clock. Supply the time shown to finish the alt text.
12:20
